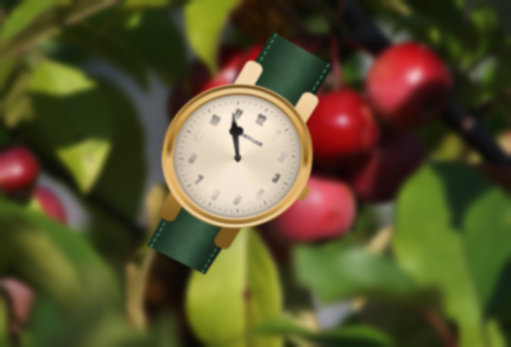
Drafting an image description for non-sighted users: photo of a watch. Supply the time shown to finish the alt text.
10:54
